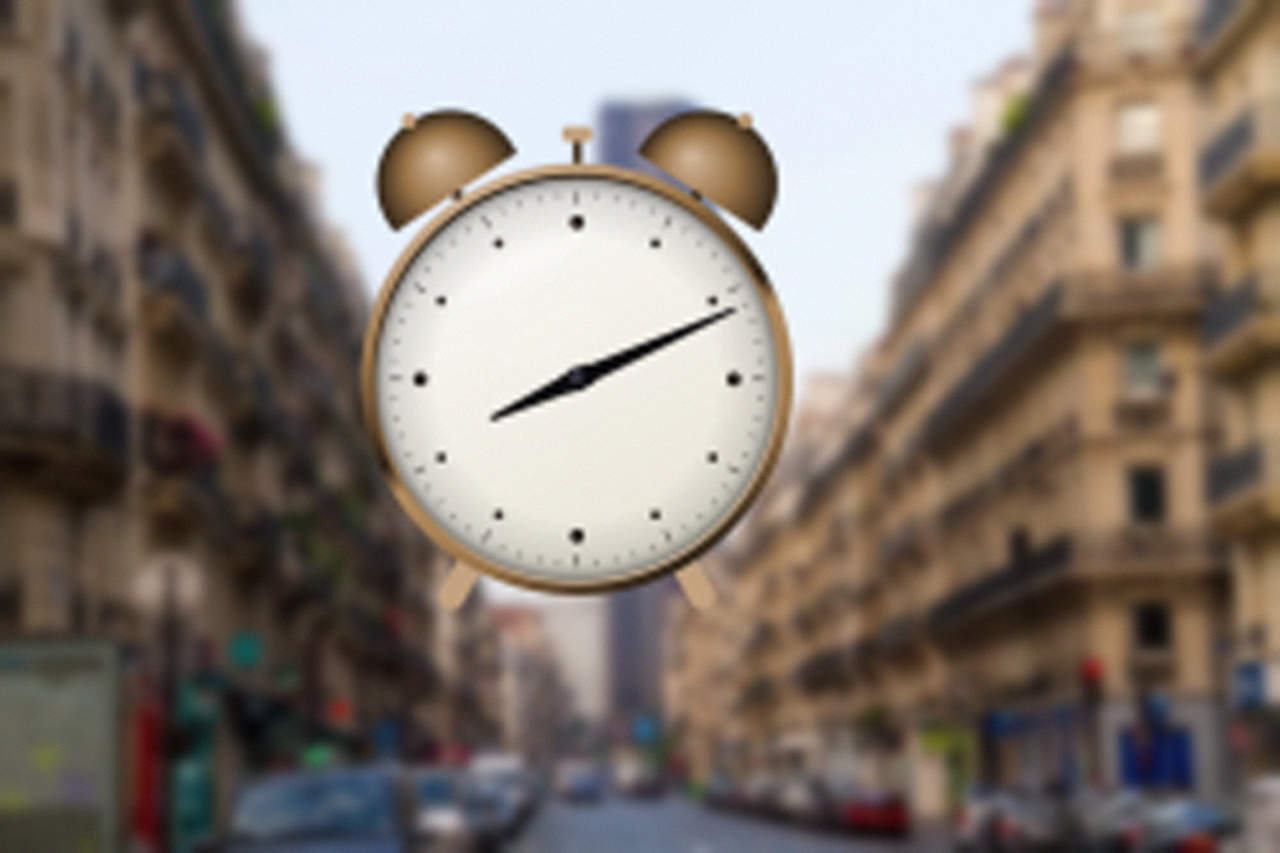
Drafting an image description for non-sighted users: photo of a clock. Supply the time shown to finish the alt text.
8:11
